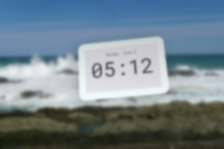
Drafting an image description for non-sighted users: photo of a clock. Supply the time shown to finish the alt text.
5:12
